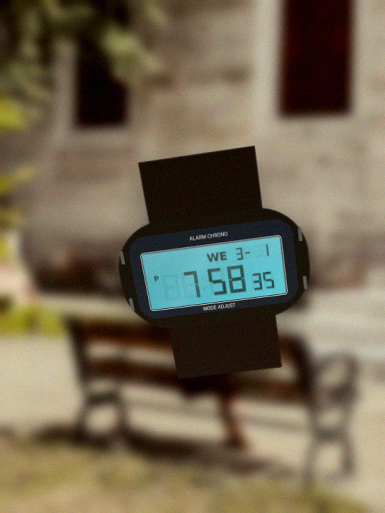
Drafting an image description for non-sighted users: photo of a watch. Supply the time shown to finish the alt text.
7:58:35
